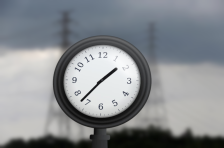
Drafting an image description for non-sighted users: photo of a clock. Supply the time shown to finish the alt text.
1:37
